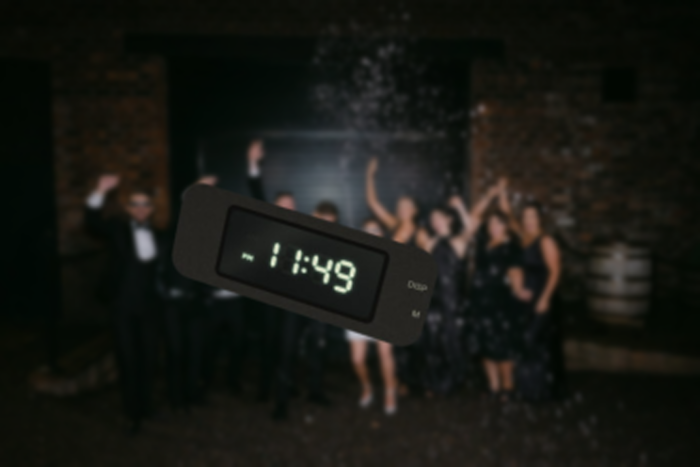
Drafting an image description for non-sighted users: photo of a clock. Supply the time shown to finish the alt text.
11:49
